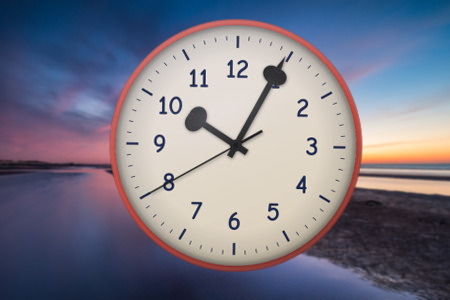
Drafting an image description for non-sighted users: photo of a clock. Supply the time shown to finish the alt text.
10:04:40
